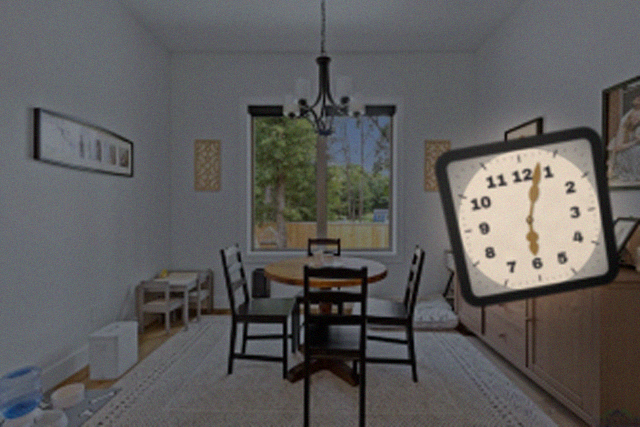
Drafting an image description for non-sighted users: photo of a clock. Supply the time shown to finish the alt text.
6:03
